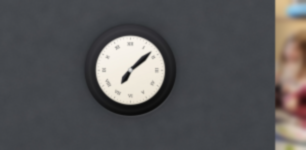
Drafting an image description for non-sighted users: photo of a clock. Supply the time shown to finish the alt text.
7:08
